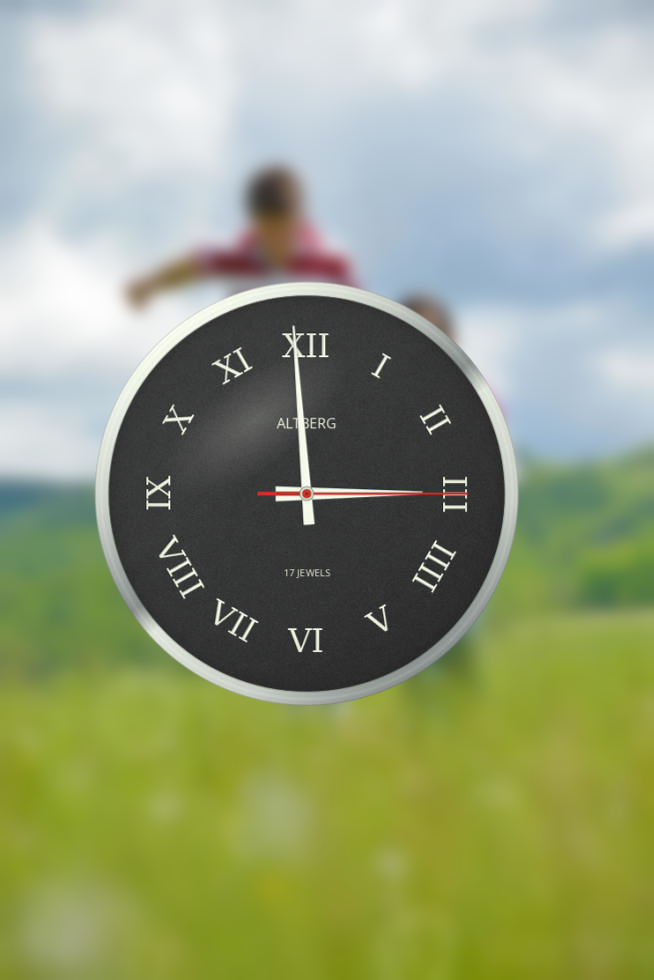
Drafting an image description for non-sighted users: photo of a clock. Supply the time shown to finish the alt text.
2:59:15
